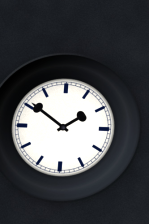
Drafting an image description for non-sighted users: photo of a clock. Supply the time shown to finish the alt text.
1:51
